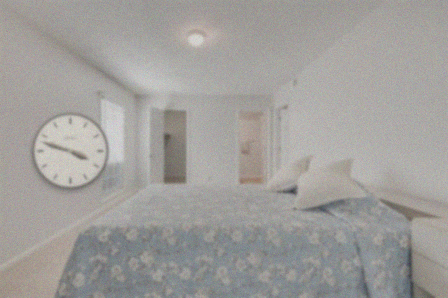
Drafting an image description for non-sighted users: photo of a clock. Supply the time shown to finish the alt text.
3:48
